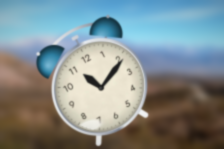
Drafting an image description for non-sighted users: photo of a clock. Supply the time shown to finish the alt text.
11:11
